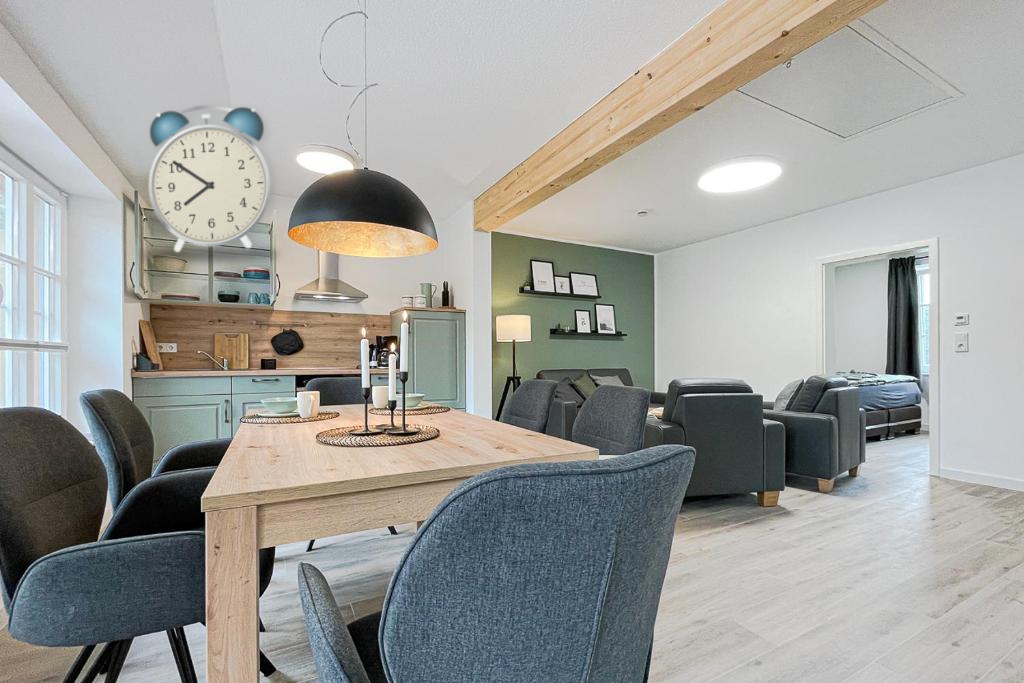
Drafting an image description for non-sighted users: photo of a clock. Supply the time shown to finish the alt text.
7:51
